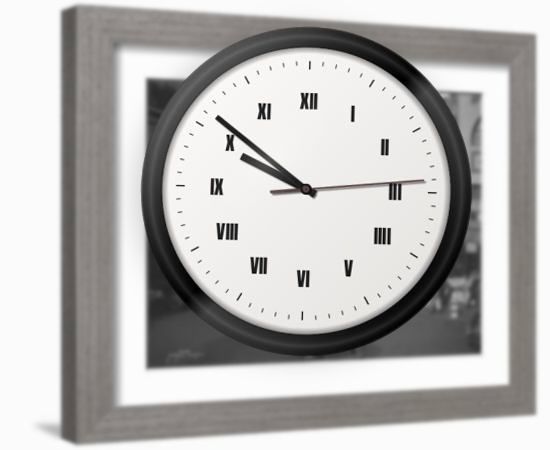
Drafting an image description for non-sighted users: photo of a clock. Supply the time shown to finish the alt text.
9:51:14
